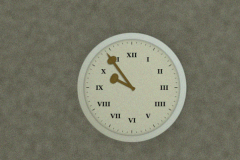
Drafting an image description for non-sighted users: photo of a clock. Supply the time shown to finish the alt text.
9:54
